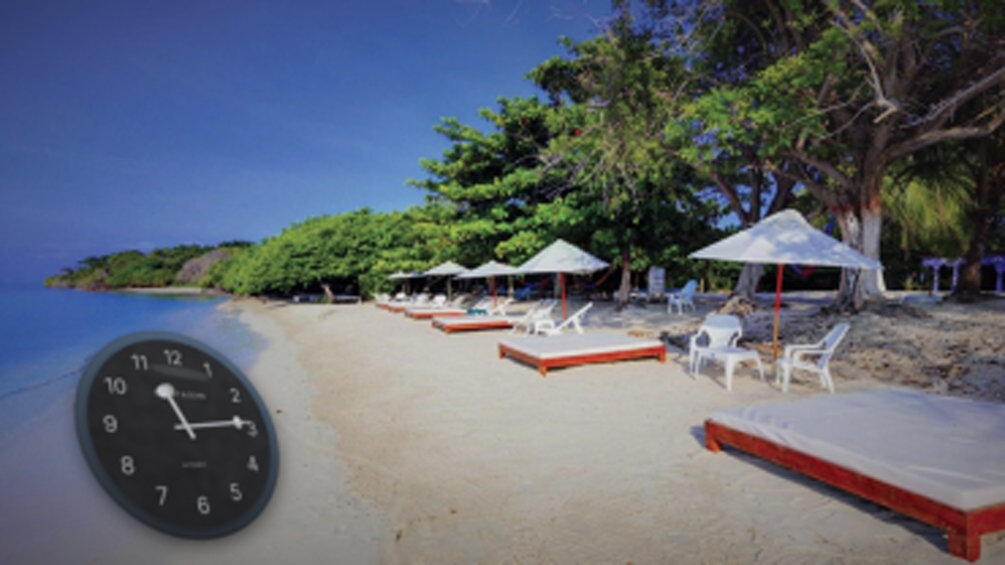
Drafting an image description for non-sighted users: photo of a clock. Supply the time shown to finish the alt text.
11:14
